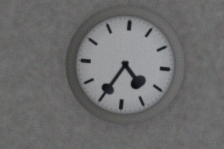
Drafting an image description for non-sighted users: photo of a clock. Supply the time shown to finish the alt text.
4:35
